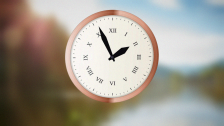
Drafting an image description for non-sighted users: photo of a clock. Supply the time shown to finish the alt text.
1:56
